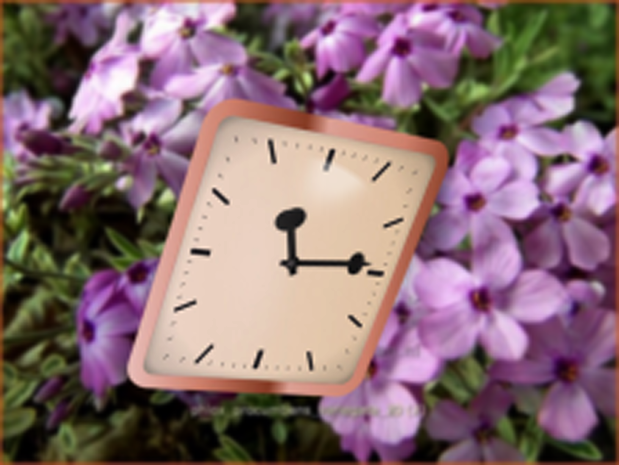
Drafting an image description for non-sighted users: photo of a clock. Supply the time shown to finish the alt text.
11:14
